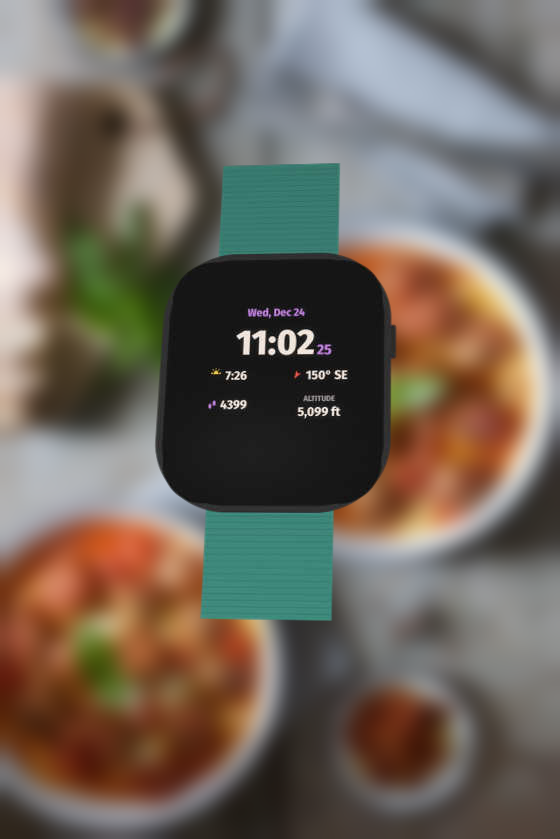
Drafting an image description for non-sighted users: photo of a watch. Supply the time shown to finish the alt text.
11:02:25
